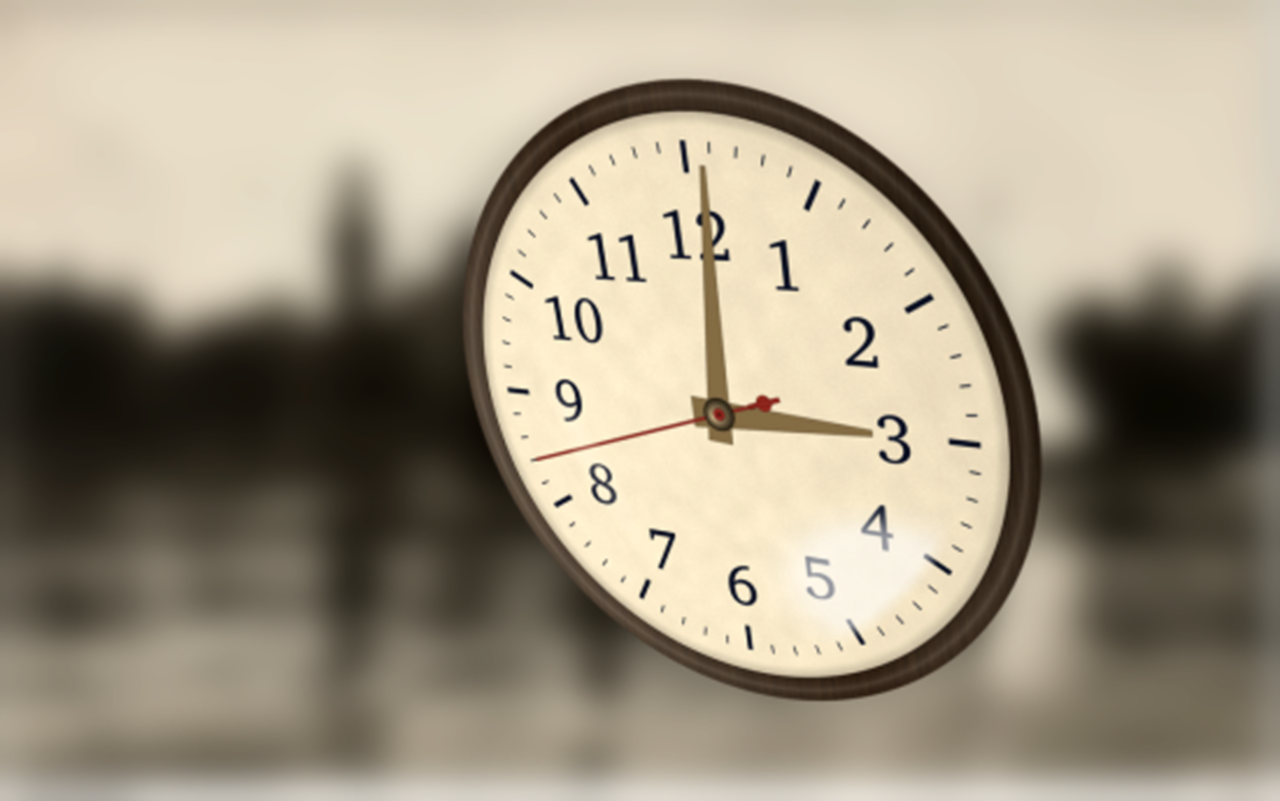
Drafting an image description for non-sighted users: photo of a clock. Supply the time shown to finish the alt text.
3:00:42
